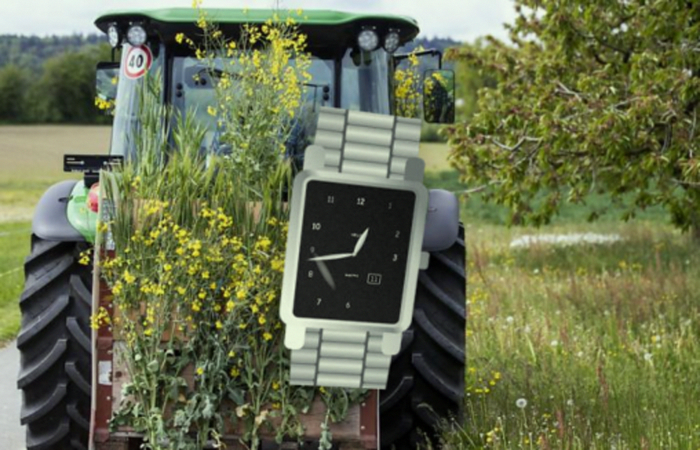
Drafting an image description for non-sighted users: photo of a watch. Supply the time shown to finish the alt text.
12:43
